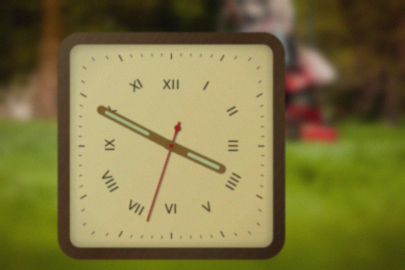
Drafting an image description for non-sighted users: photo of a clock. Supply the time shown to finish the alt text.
3:49:33
